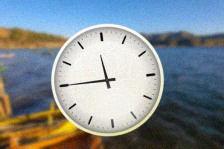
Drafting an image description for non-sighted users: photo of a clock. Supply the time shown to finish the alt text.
11:45
